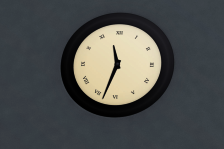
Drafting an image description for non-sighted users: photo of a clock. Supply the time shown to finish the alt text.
11:33
